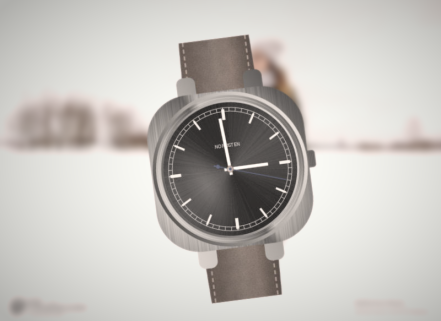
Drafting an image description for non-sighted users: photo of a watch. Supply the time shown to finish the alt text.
2:59:18
